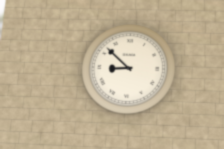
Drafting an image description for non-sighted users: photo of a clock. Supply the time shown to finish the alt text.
8:52
